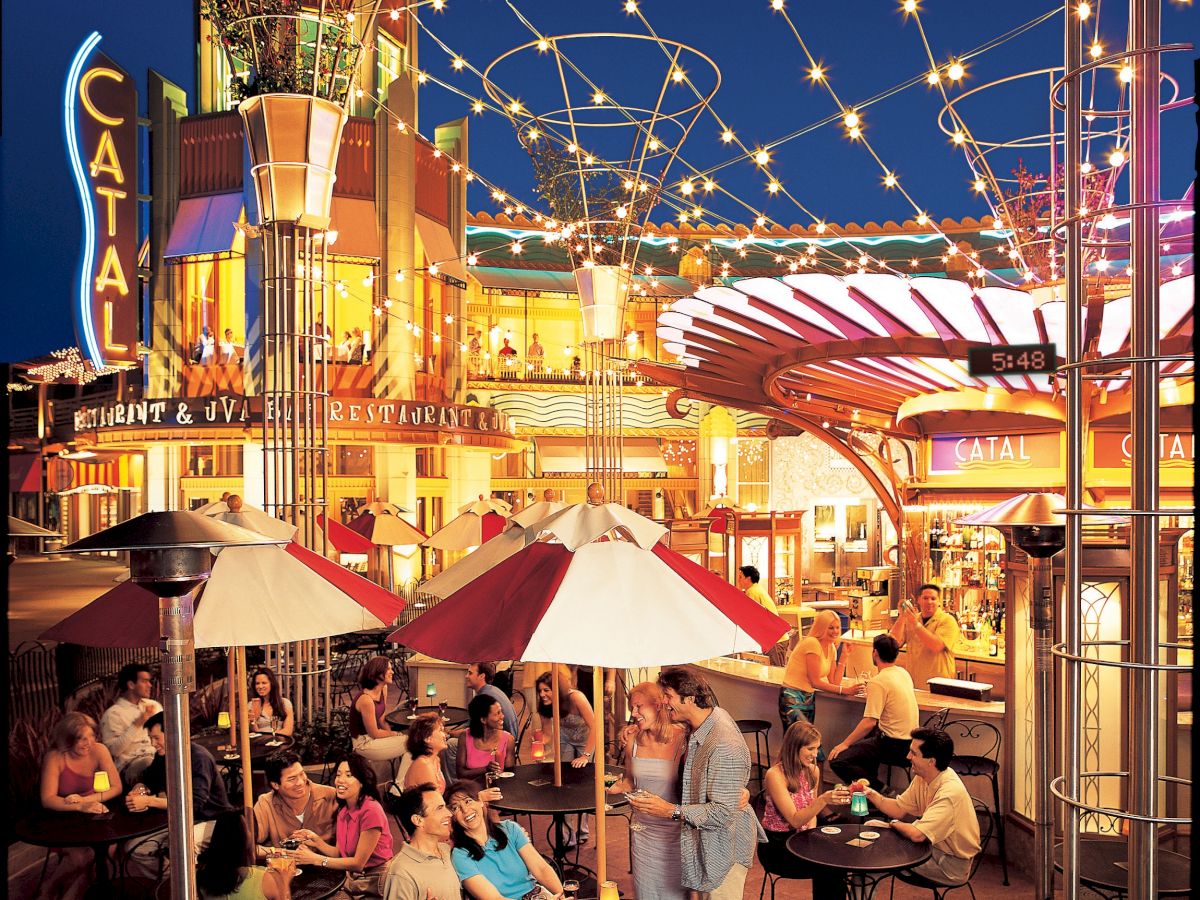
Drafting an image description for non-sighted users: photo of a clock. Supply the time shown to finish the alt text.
5:48
